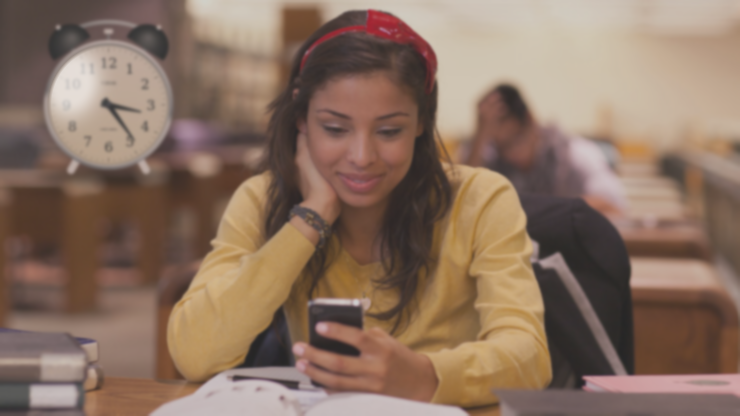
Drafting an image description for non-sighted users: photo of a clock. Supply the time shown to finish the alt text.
3:24
